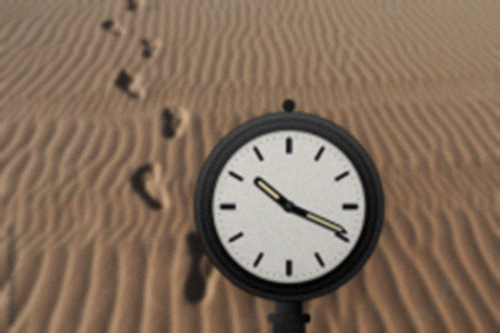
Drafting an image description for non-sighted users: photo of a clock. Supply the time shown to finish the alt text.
10:19
